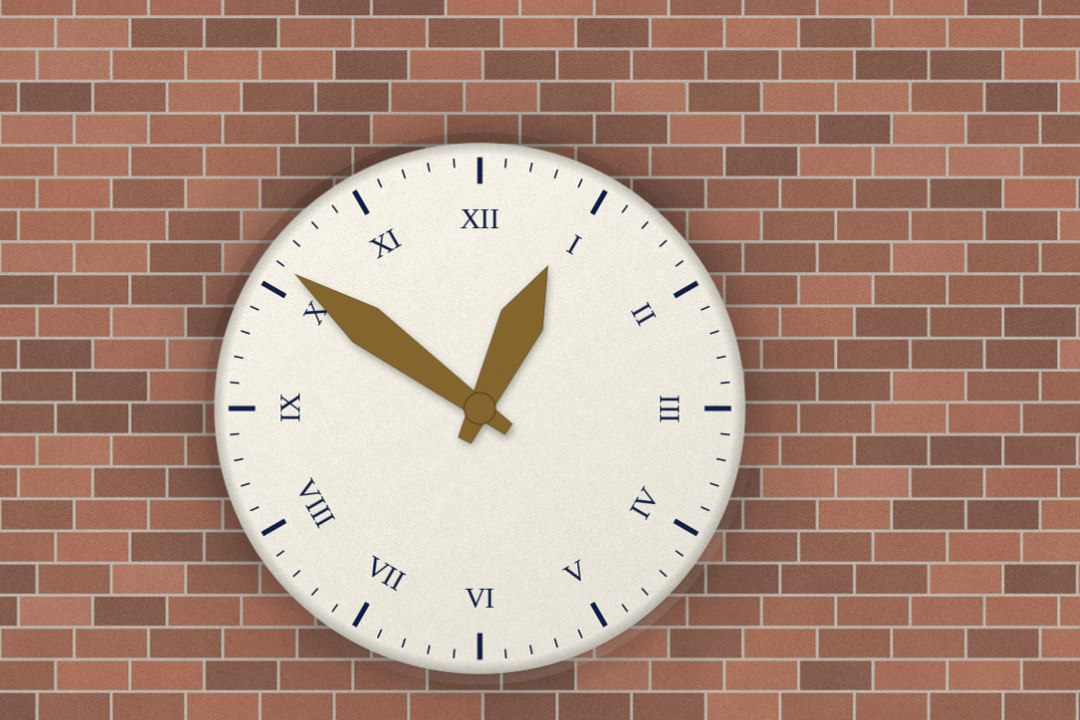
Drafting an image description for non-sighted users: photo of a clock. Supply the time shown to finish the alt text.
12:51
